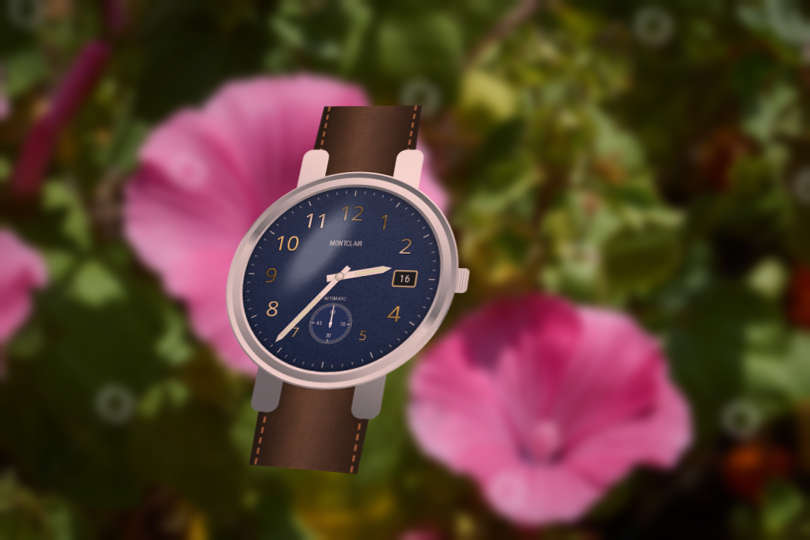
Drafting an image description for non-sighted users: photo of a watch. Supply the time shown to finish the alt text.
2:36
